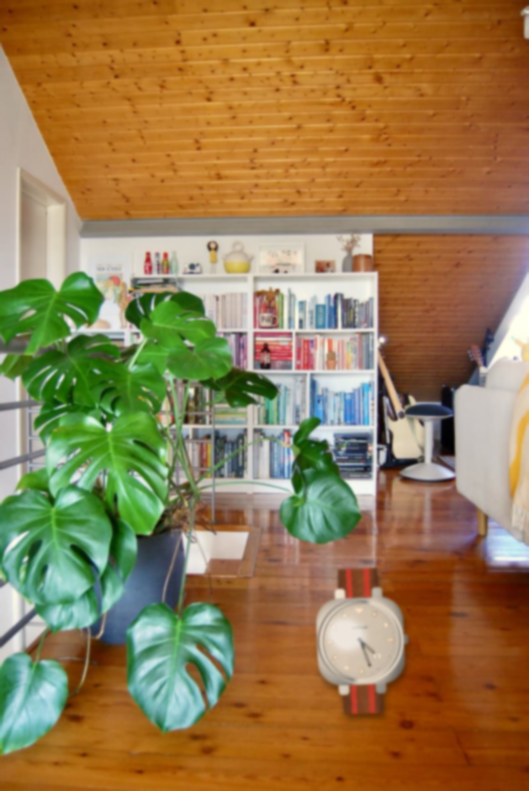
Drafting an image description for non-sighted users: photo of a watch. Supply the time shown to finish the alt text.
4:27
